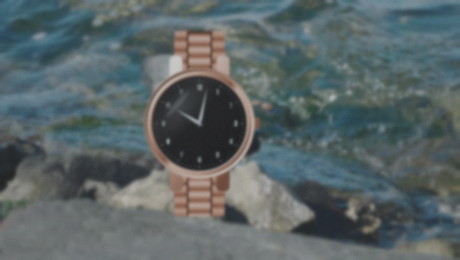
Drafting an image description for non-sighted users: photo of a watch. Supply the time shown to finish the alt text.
10:02
